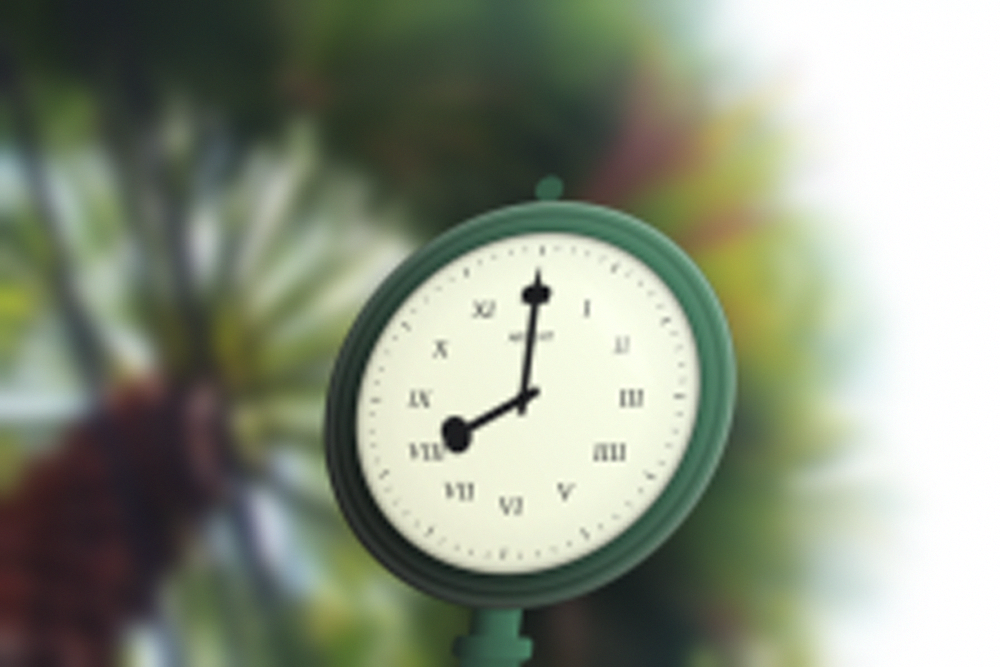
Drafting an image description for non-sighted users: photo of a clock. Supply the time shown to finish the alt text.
8:00
